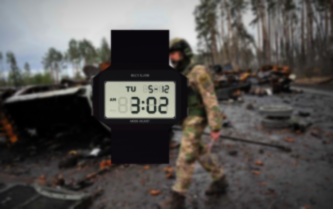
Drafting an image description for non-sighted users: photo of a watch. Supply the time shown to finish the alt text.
3:02
